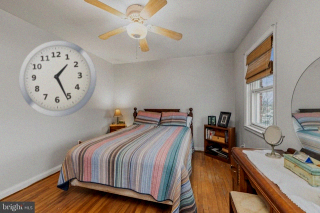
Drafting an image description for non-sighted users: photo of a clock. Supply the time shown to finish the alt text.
1:26
